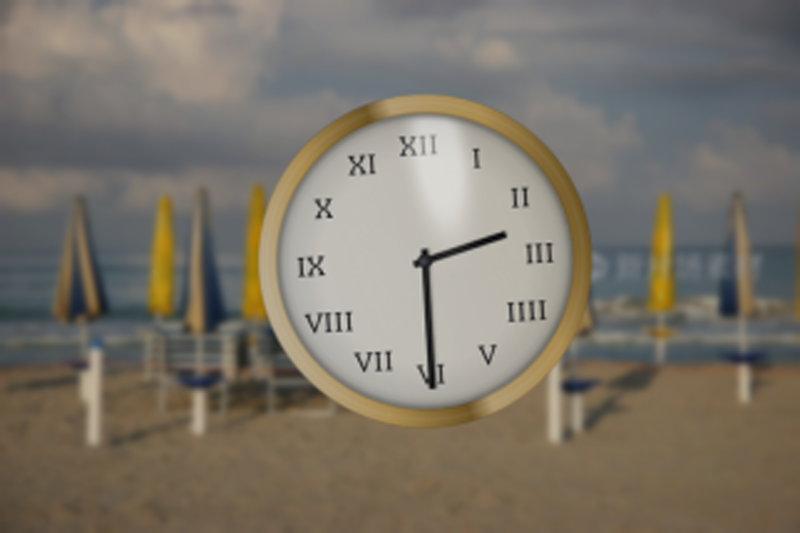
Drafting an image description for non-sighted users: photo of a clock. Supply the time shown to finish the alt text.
2:30
